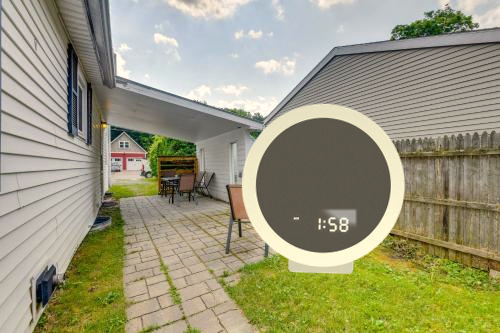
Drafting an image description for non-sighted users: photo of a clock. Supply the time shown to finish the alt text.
1:58
